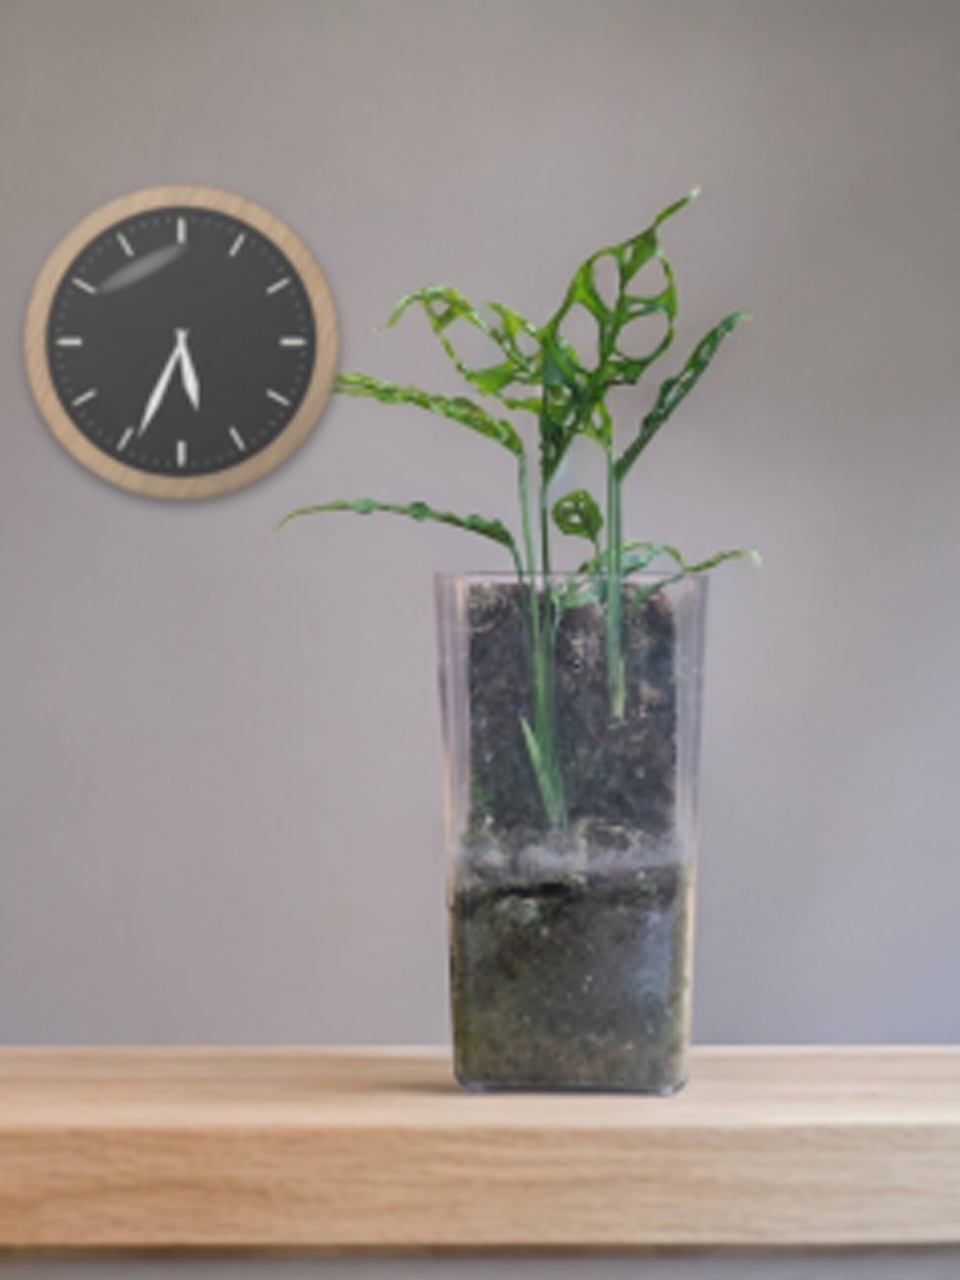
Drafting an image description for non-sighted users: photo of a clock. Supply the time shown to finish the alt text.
5:34
